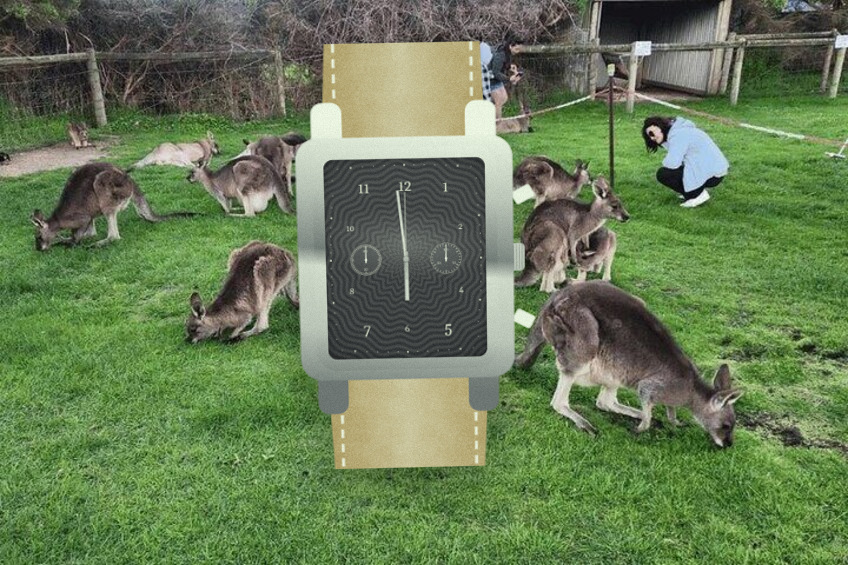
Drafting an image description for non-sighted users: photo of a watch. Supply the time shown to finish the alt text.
5:59
